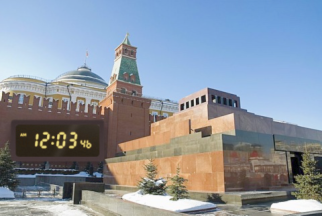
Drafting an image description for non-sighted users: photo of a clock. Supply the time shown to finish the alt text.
12:03:46
